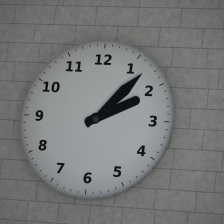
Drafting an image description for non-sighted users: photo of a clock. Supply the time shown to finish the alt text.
2:07
